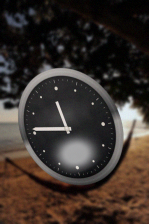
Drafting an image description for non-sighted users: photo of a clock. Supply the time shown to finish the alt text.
11:46
